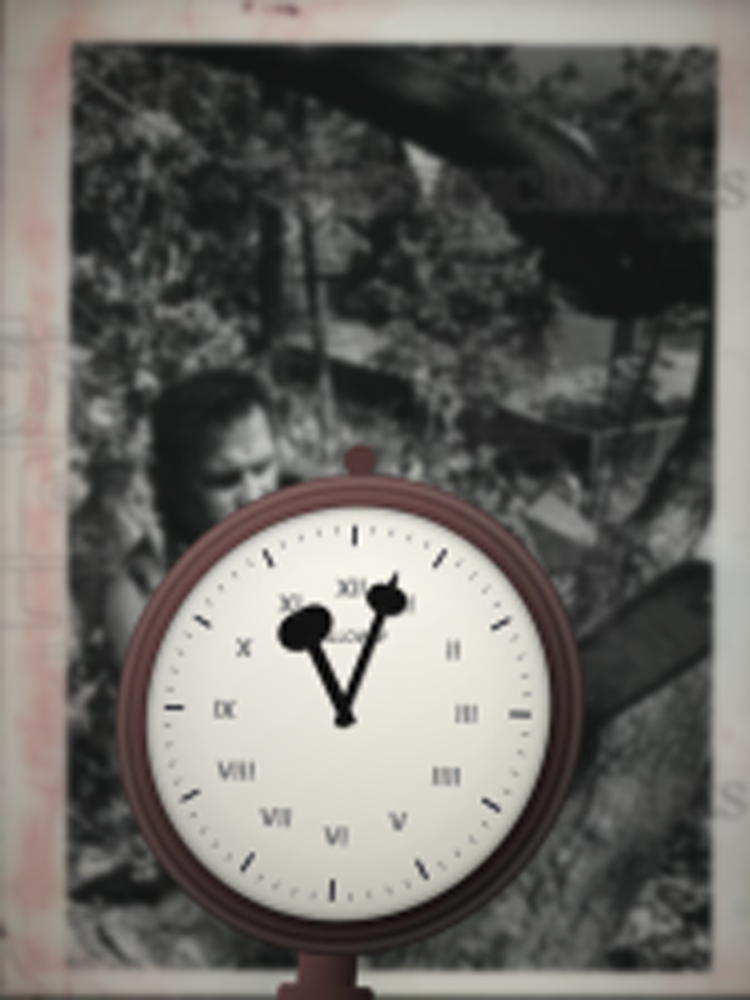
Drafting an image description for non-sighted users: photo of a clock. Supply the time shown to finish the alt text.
11:03
